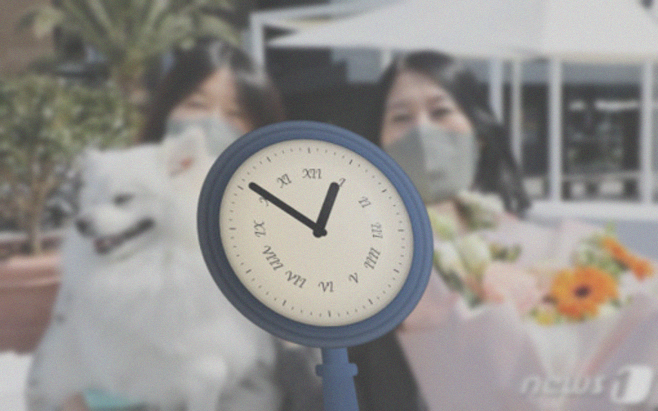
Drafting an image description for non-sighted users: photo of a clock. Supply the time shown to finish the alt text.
12:51
